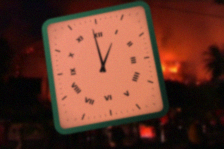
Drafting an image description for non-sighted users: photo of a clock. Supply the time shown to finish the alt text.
12:59
